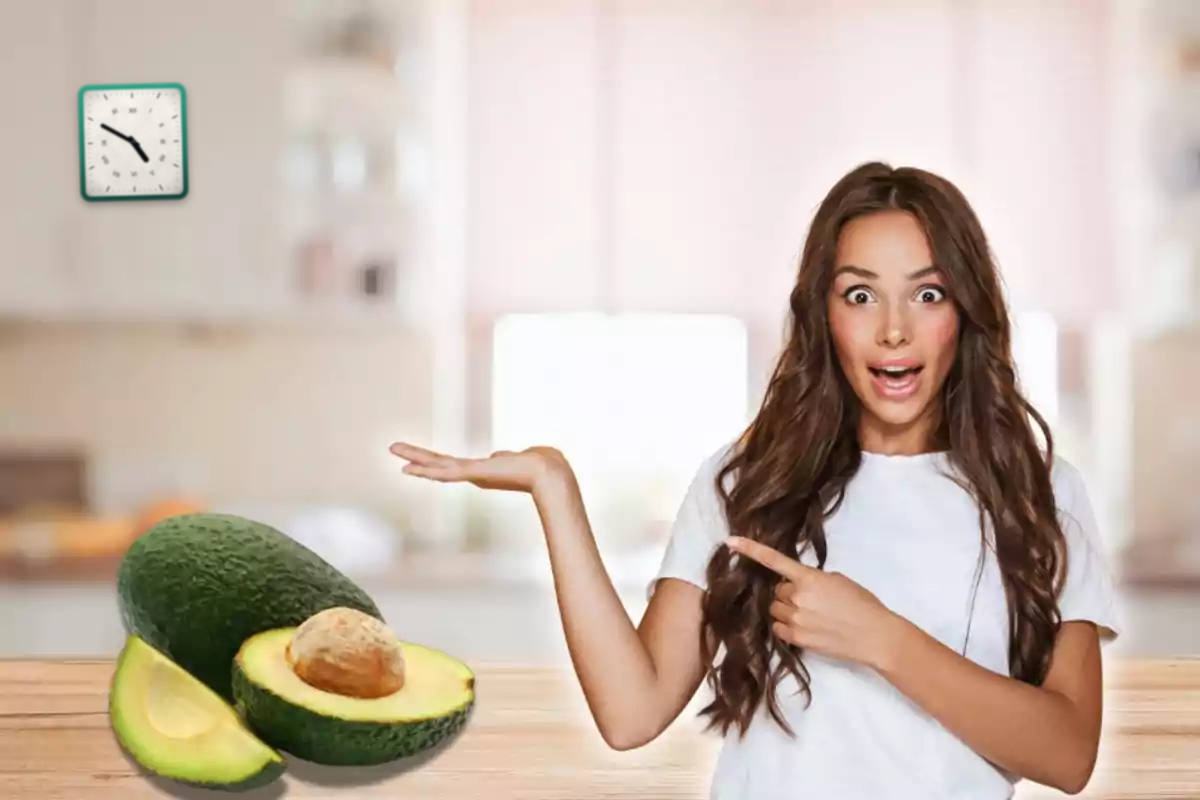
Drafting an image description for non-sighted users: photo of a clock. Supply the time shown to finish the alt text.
4:50
